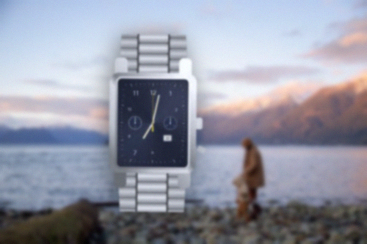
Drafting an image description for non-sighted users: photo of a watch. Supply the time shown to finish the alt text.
7:02
